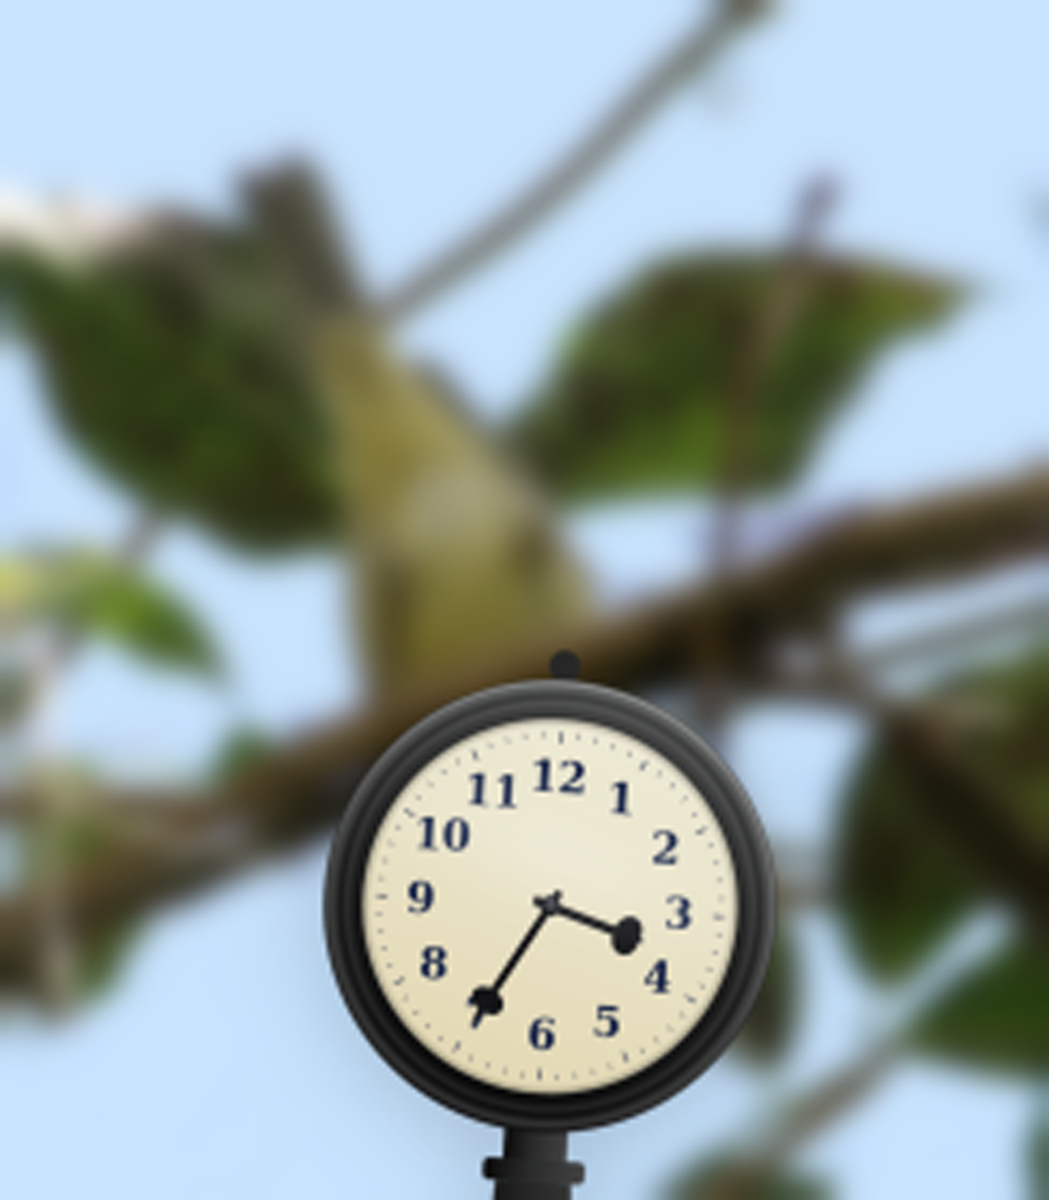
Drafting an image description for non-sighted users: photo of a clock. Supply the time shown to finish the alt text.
3:35
